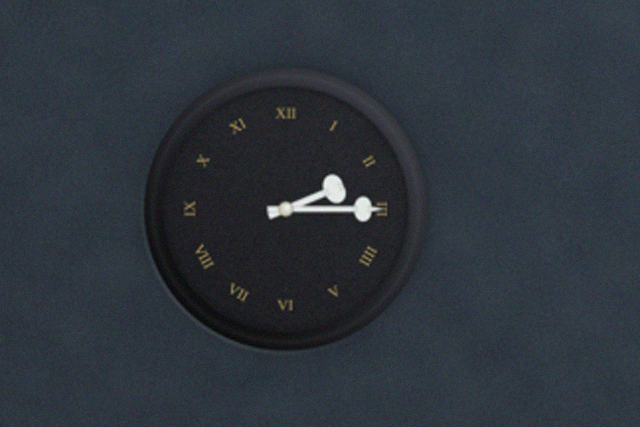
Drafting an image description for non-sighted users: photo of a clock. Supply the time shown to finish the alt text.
2:15
